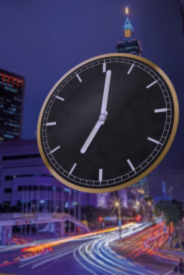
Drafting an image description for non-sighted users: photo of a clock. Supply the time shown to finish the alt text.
7:01
